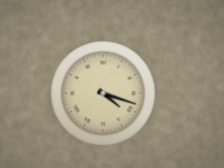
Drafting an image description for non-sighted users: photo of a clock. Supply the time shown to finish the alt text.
4:18
